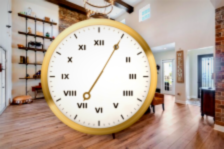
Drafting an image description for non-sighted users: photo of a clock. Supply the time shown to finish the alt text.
7:05
